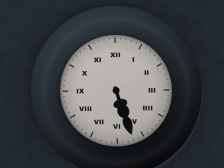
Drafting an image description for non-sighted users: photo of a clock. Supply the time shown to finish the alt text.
5:27
